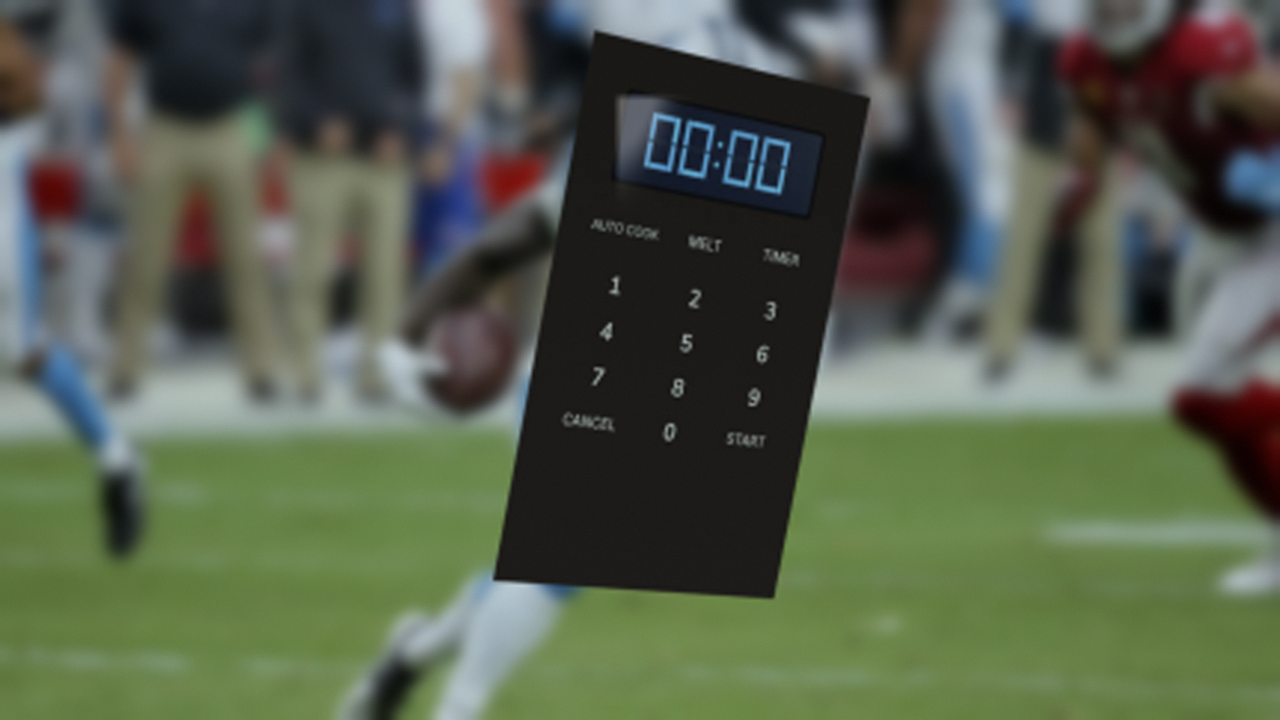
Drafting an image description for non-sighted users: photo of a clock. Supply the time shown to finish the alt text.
0:00
